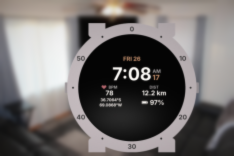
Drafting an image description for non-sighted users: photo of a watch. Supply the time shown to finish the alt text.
7:08
